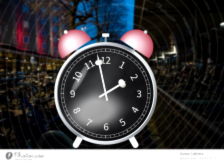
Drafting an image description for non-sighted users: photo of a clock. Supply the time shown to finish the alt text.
1:58
